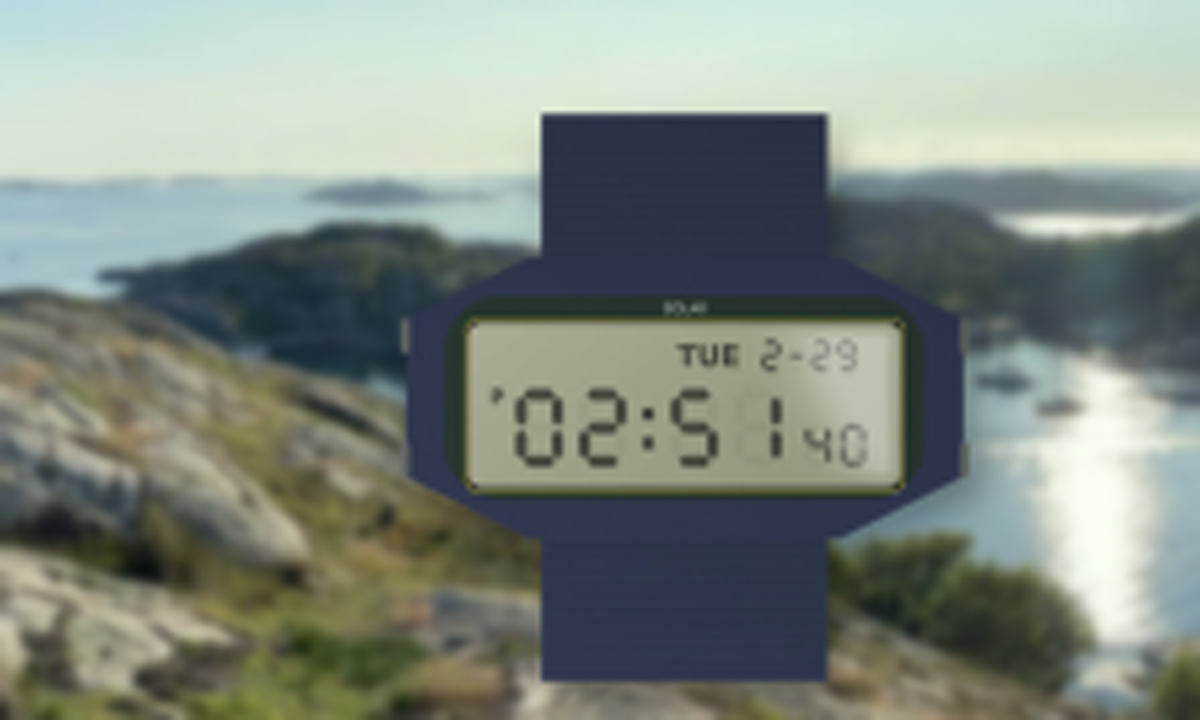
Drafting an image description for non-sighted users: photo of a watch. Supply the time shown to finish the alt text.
2:51:40
